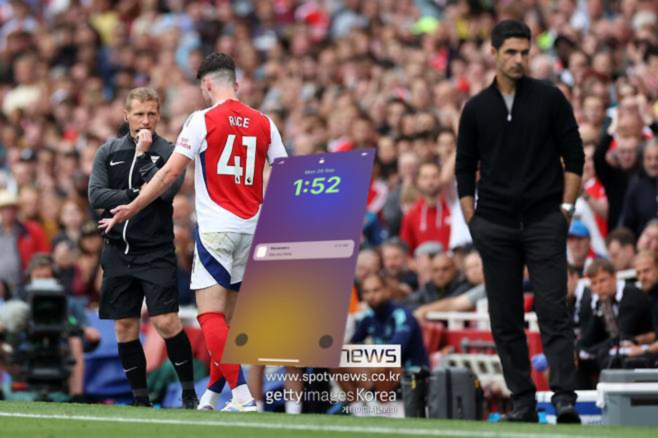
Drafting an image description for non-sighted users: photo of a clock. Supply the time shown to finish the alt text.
1:52
